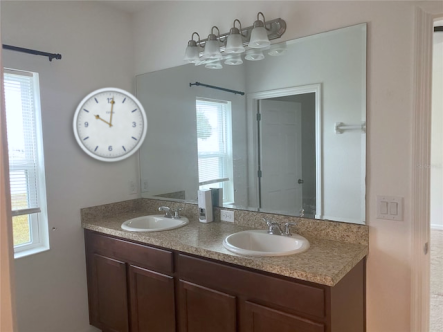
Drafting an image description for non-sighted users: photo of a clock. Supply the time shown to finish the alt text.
10:01
